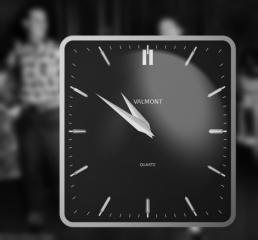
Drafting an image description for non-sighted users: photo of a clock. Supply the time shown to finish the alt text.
10:51
